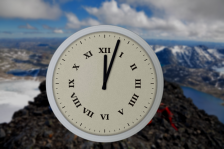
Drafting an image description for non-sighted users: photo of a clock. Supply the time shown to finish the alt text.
12:03
